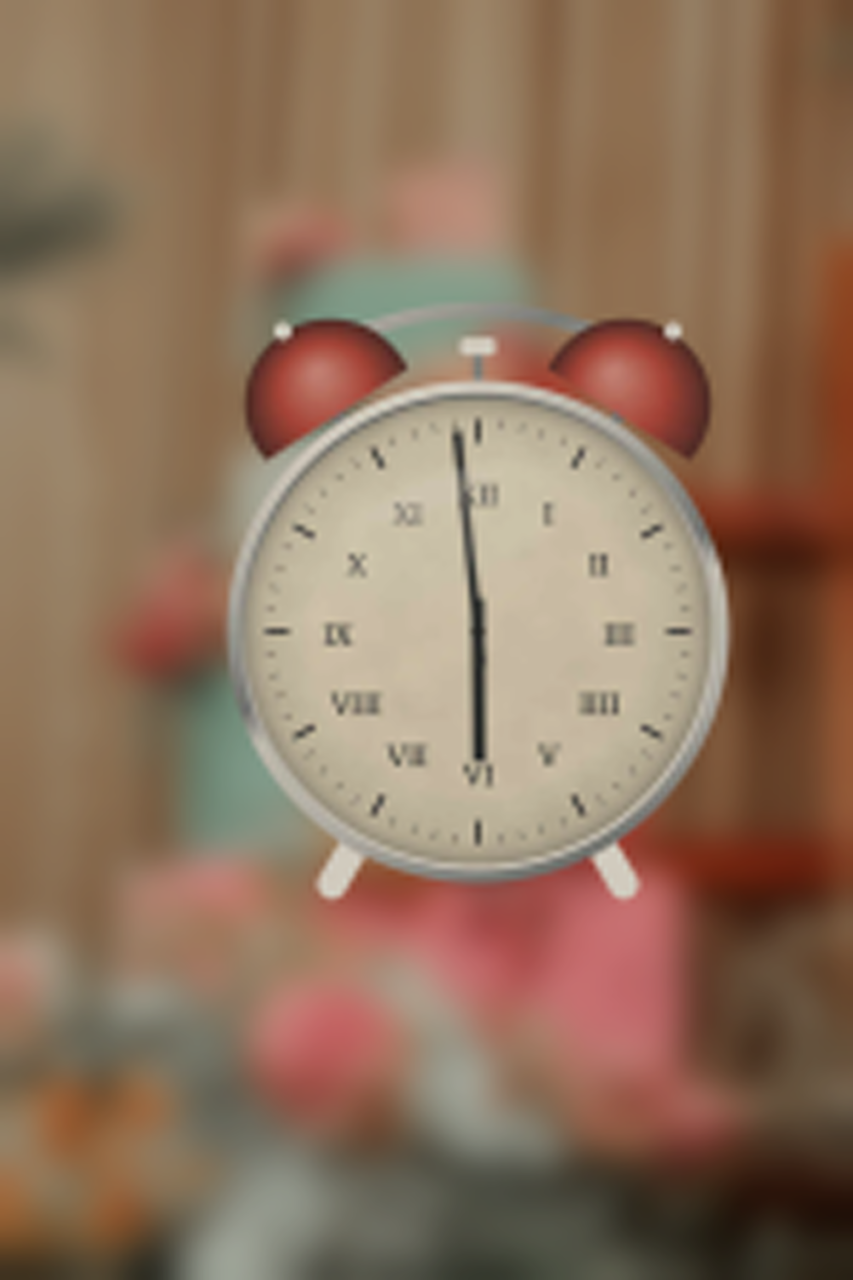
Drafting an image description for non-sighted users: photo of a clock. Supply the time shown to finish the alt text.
5:59
